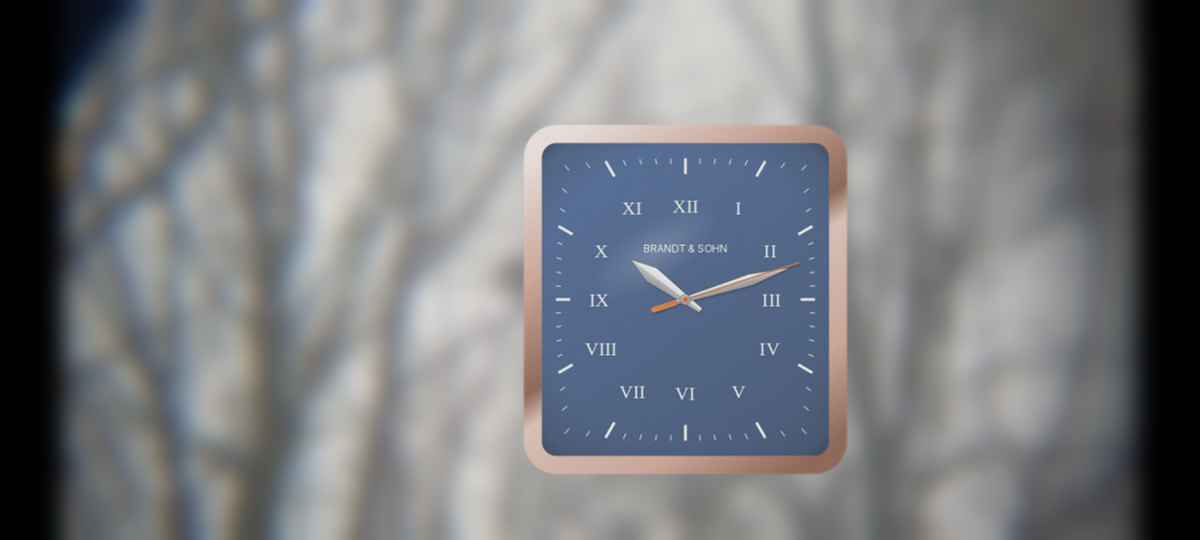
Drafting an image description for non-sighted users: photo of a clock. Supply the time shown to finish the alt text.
10:12:12
